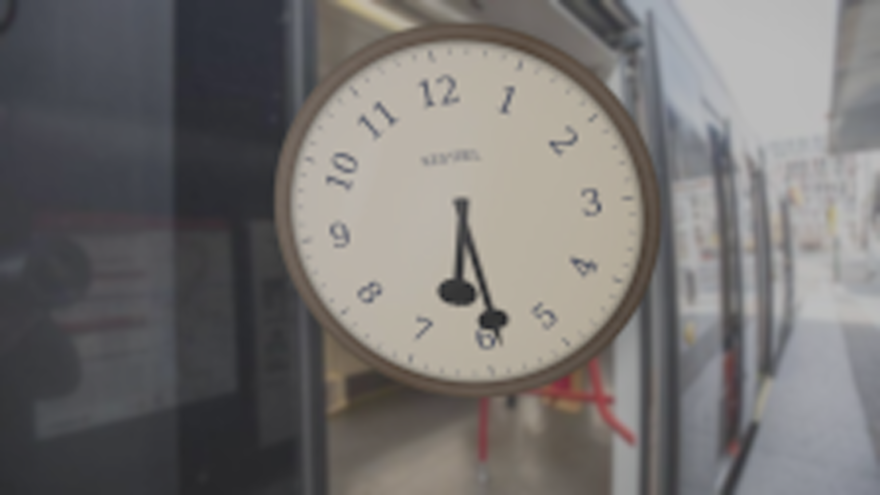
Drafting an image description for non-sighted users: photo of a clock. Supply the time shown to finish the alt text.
6:29
